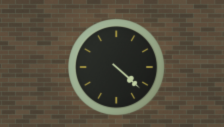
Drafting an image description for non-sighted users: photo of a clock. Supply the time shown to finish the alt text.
4:22
